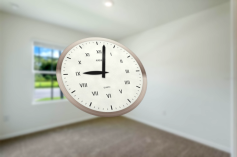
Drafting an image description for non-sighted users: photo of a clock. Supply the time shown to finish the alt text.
9:02
